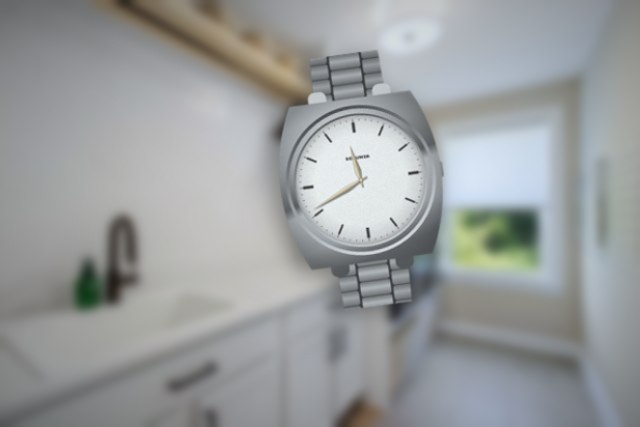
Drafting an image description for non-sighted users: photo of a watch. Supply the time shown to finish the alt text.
11:41
